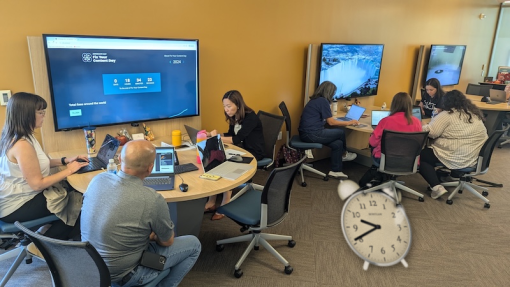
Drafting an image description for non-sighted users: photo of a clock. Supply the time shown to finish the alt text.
9:41
